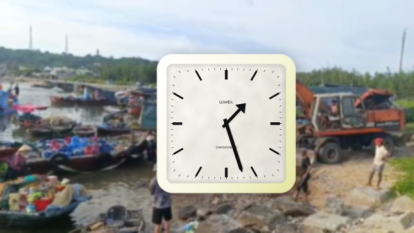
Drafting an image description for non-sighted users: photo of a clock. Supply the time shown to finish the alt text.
1:27
